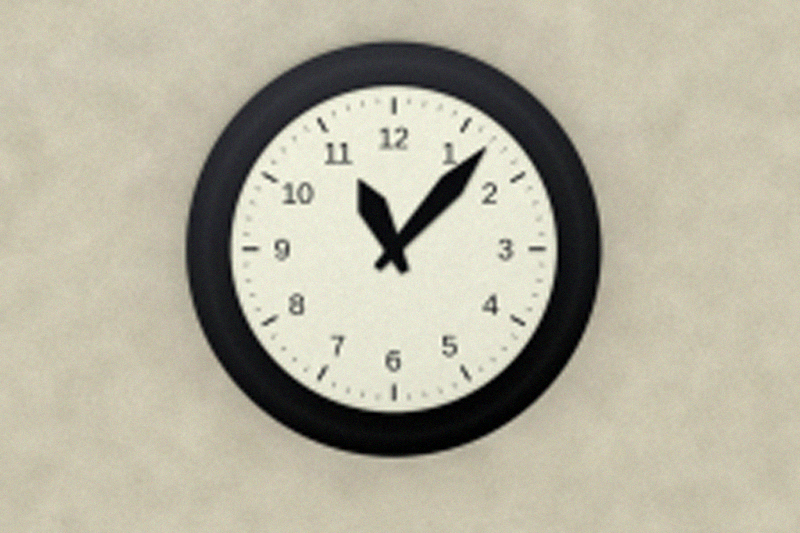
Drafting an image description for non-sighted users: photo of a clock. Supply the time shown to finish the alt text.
11:07
